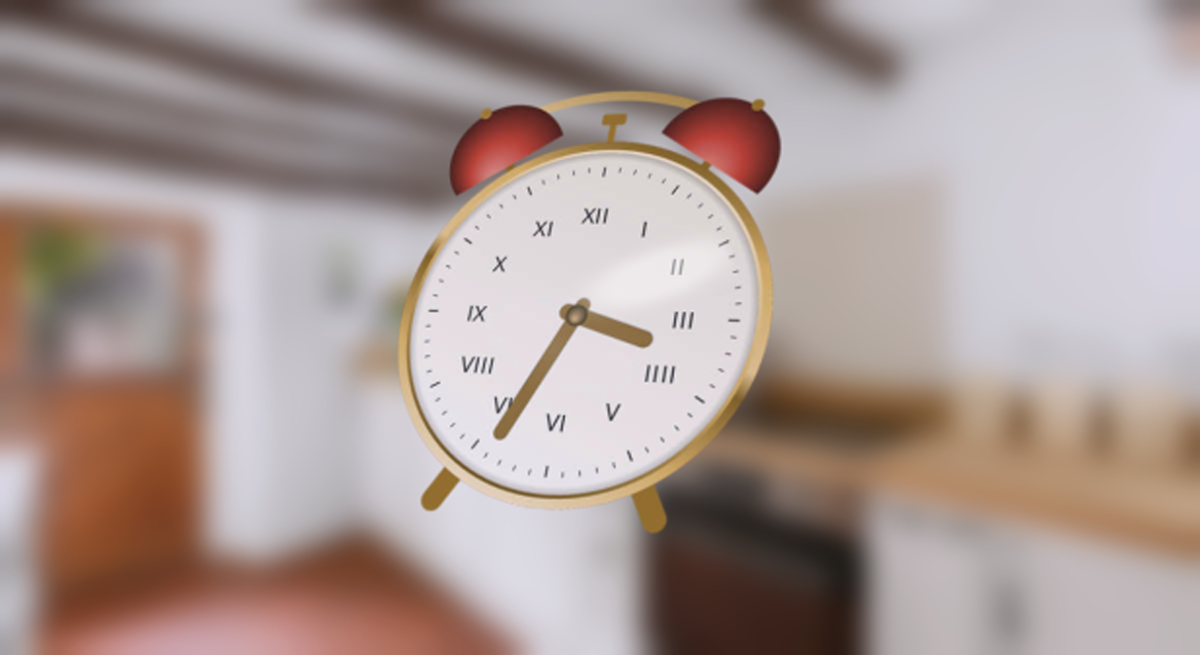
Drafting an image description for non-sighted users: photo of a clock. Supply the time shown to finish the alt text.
3:34
